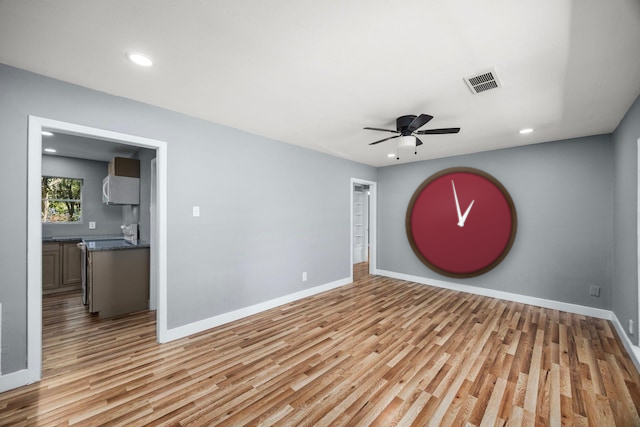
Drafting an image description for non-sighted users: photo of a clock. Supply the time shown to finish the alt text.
12:58
